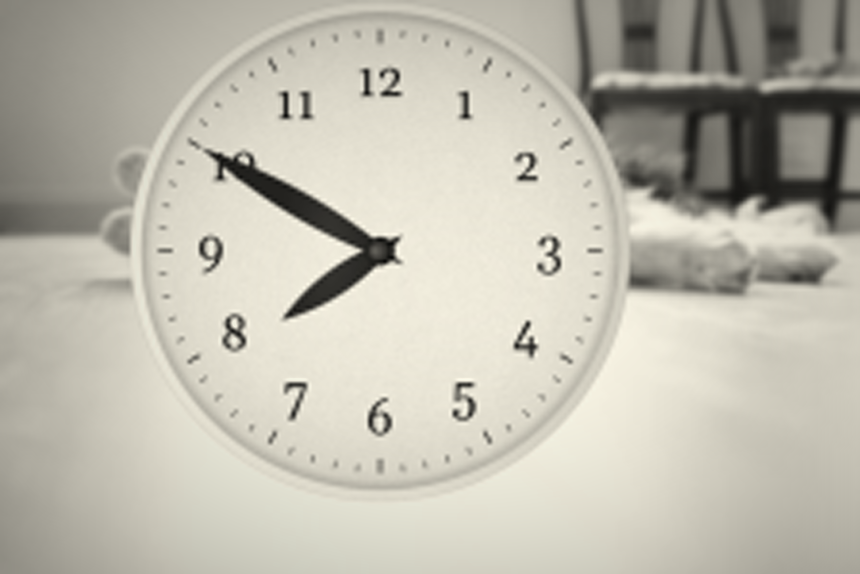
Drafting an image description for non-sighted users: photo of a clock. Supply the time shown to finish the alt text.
7:50
